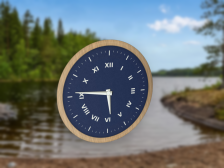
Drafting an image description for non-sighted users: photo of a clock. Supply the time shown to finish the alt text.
5:46
